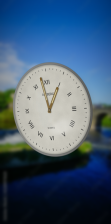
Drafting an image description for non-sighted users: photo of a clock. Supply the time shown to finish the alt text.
12:58
